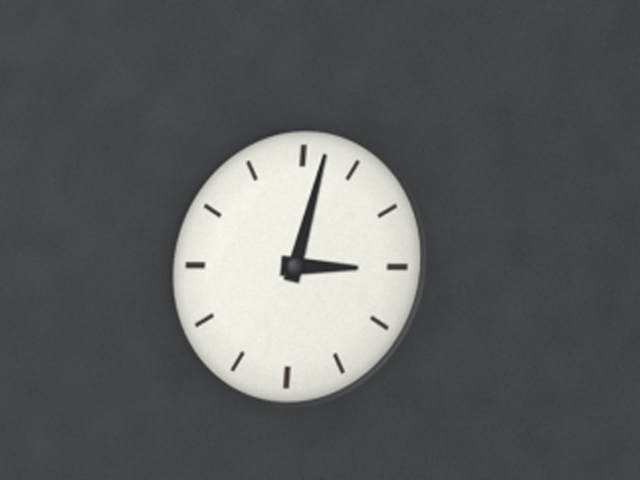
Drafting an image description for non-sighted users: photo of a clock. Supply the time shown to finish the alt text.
3:02
